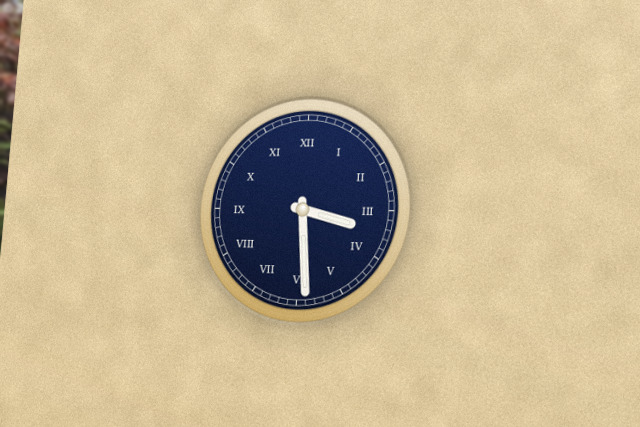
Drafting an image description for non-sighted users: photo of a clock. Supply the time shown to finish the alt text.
3:29
